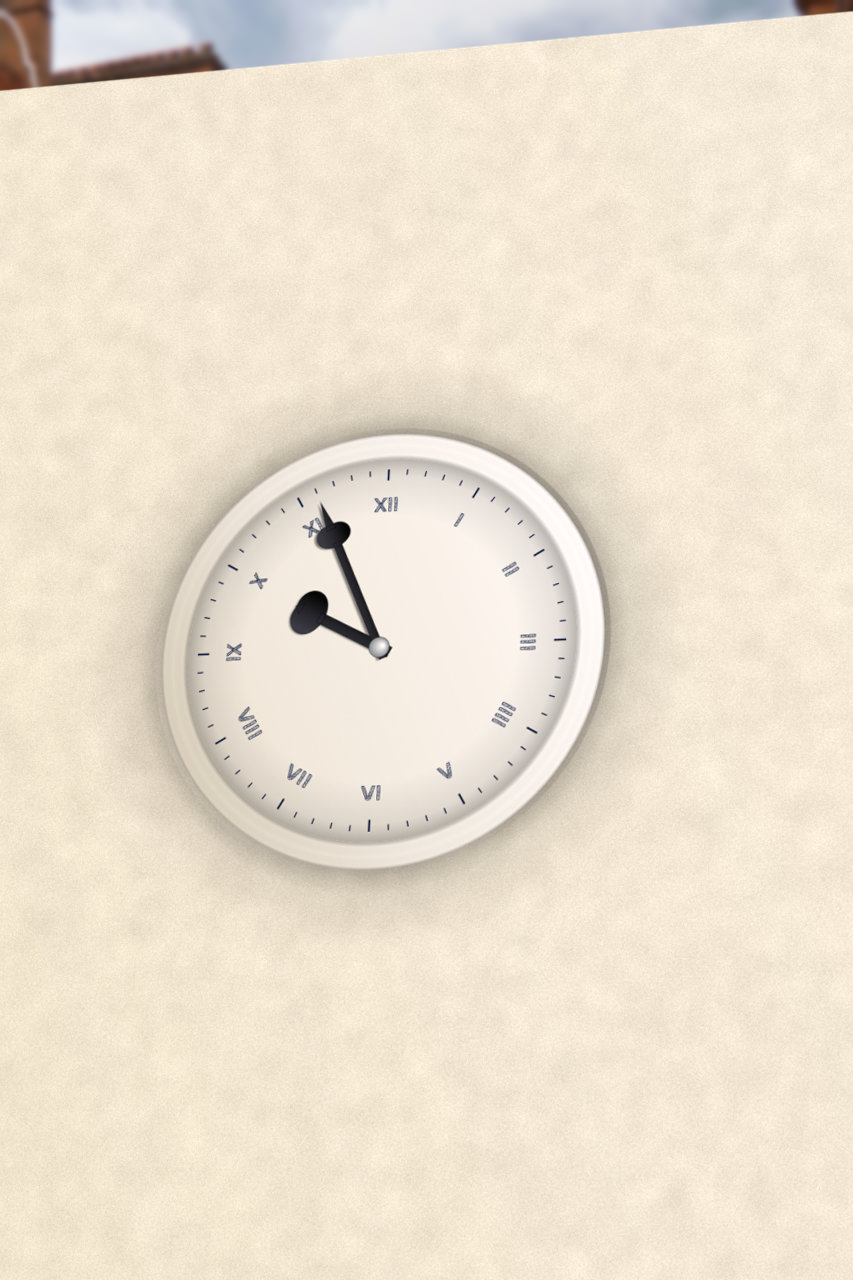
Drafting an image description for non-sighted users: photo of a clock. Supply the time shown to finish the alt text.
9:56
